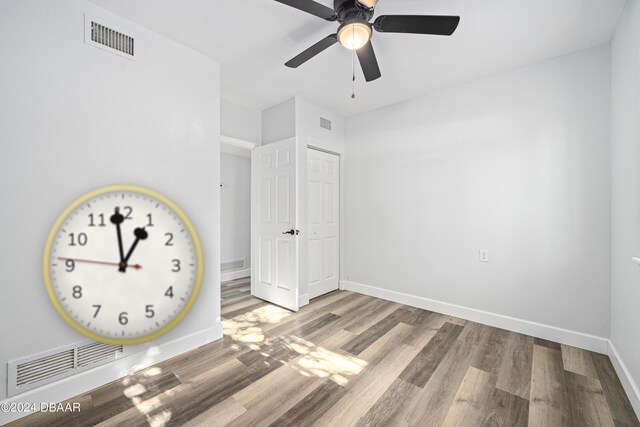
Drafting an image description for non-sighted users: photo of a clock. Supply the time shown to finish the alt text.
12:58:46
